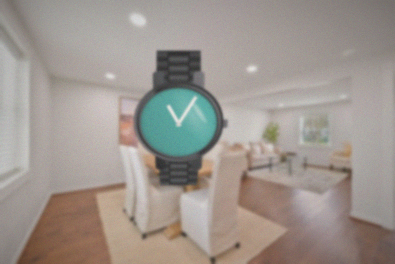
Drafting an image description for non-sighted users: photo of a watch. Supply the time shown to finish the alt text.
11:05
